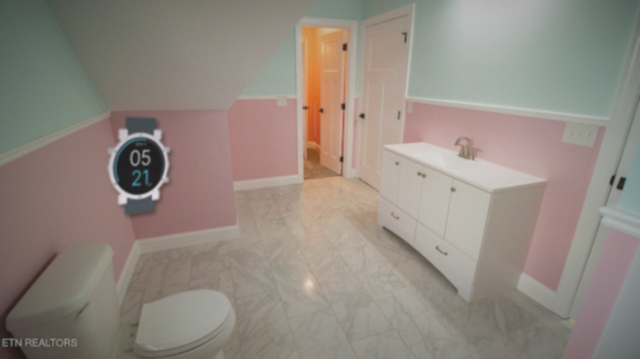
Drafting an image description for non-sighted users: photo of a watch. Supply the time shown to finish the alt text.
5:21
